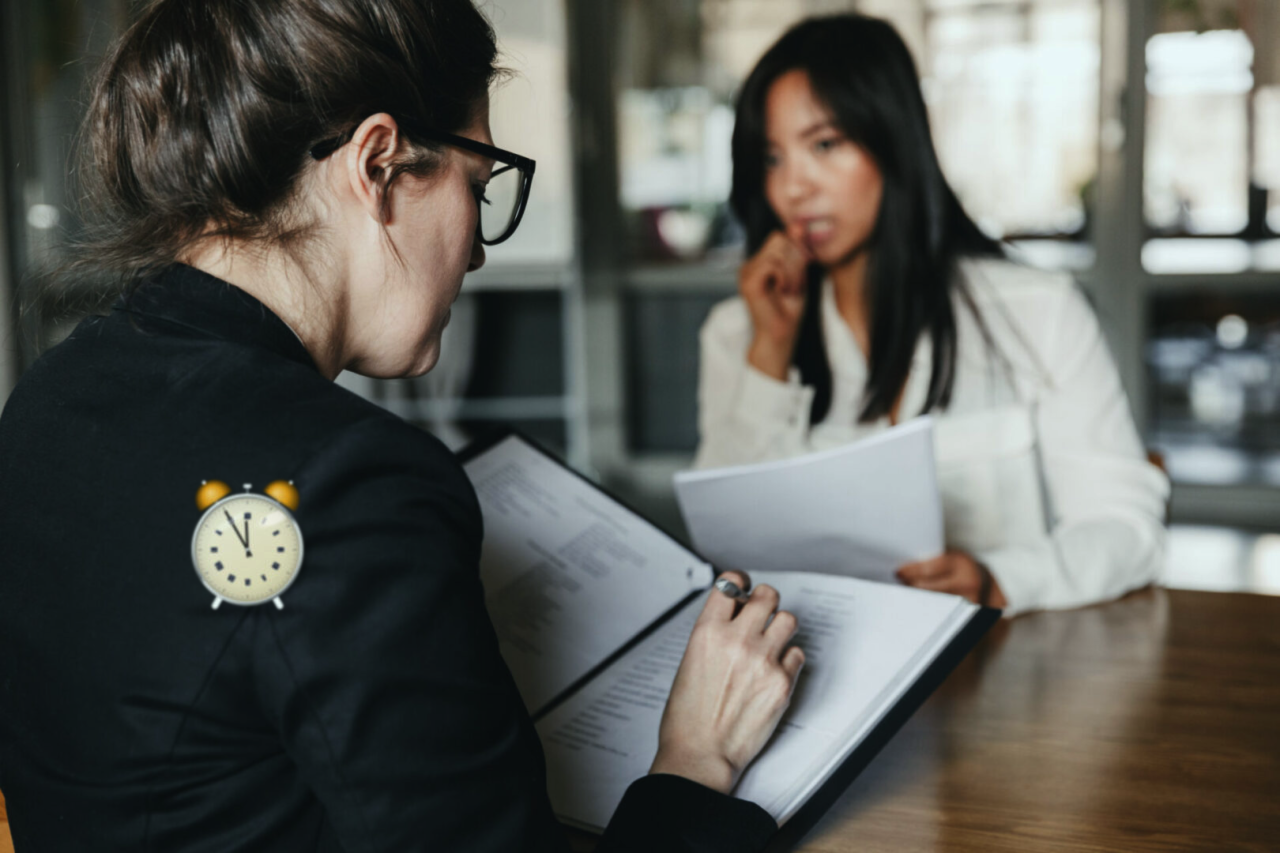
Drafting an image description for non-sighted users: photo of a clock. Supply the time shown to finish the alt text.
11:55
